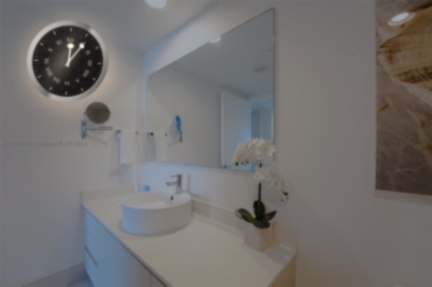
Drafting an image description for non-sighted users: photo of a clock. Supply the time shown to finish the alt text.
12:06
